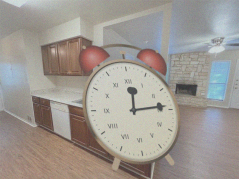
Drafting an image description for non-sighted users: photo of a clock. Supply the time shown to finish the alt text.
12:14
